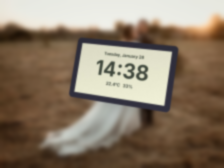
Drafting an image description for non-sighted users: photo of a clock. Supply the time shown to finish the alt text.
14:38
